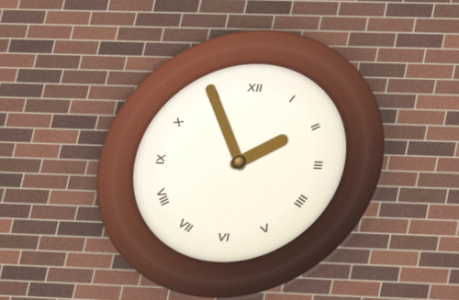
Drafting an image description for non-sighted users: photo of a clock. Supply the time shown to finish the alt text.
1:55
